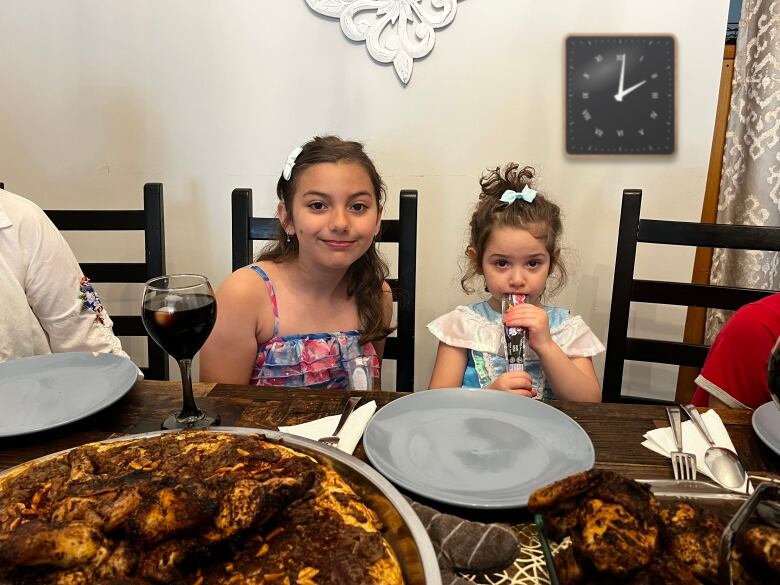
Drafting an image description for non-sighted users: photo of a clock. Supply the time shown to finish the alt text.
2:01
